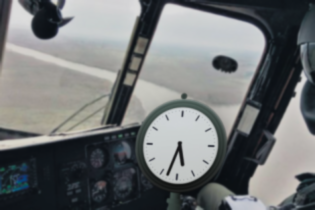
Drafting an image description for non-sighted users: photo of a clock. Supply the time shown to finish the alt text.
5:33
